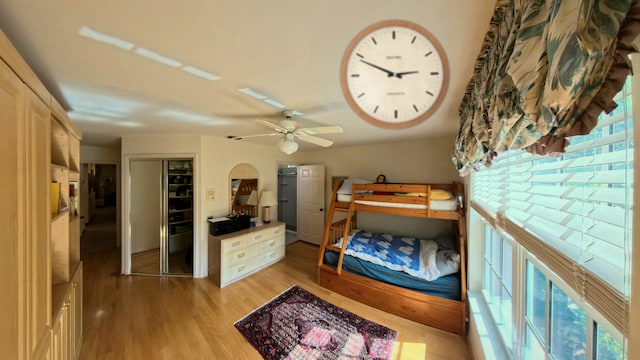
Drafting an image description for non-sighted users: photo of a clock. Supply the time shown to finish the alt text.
2:49
